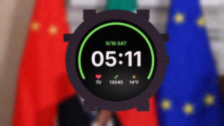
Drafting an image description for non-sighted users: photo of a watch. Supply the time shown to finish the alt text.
5:11
